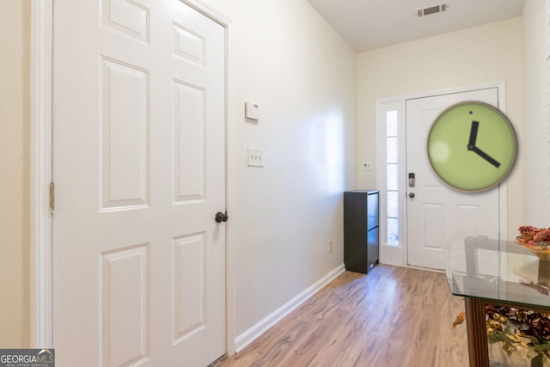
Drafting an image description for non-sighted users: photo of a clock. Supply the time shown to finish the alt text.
12:21
